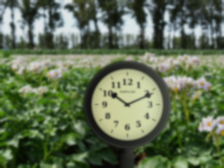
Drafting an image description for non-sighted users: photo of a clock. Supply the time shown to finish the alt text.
10:11
